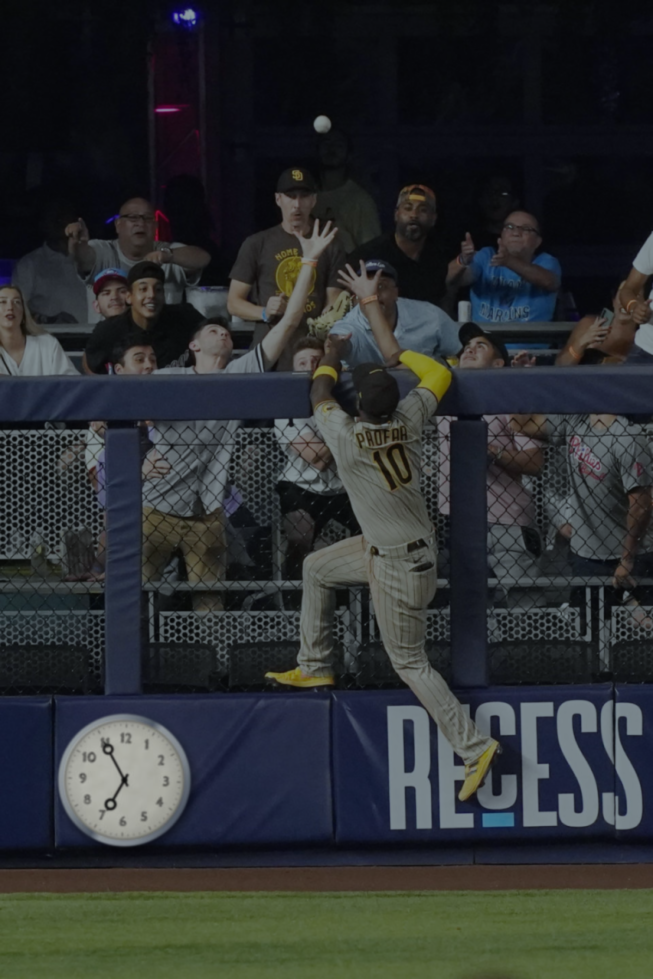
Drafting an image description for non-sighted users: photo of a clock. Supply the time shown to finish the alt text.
6:55
